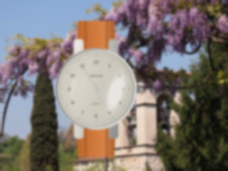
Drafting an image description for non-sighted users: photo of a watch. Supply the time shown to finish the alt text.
4:54
